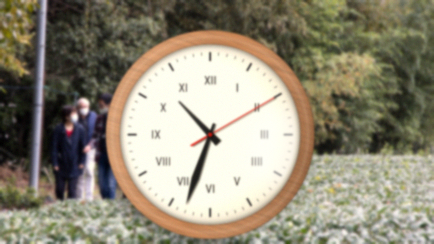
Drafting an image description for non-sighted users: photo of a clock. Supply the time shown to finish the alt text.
10:33:10
